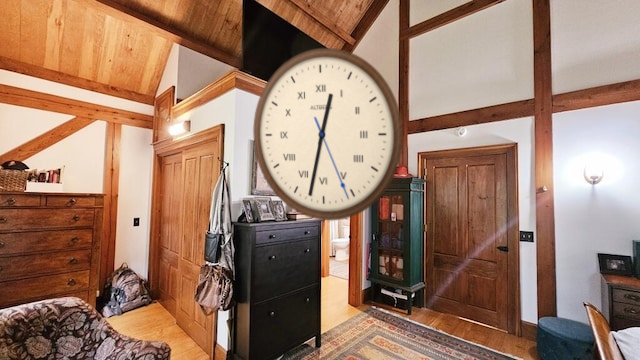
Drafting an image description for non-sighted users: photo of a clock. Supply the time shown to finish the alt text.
12:32:26
